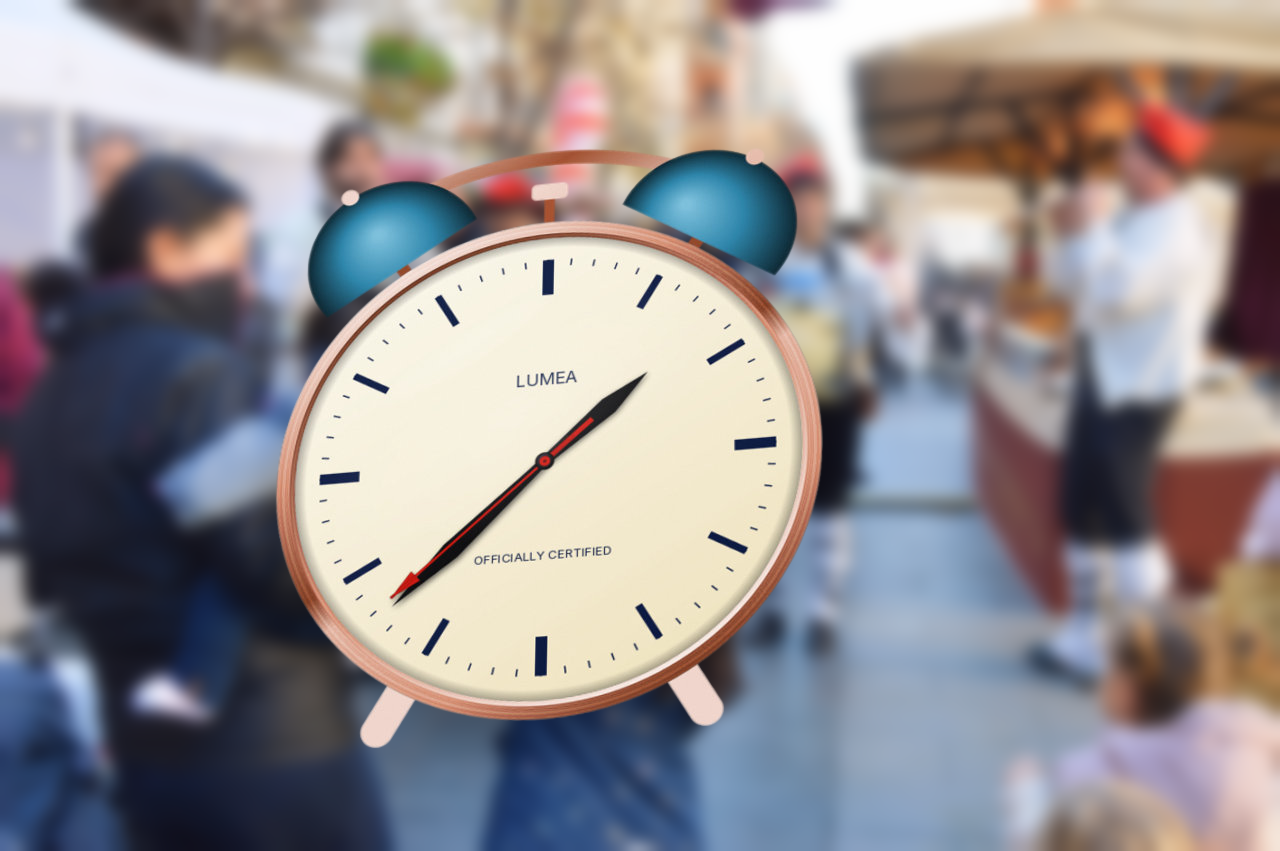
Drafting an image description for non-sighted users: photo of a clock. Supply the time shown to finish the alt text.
1:37:38
